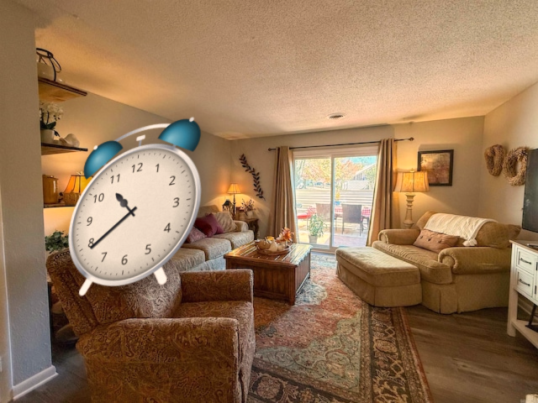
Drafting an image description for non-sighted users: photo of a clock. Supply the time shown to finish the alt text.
10:39
